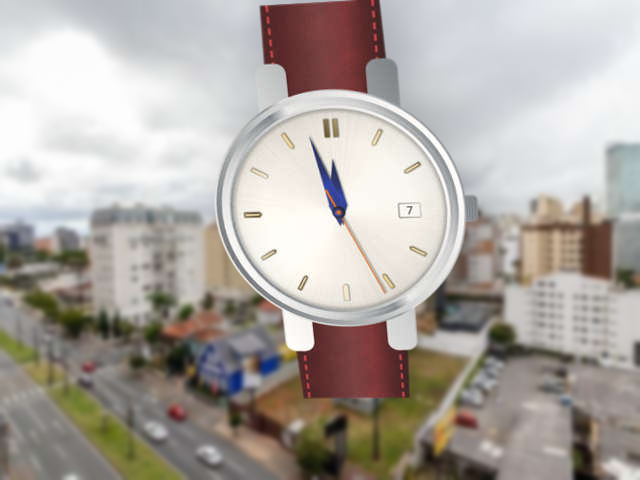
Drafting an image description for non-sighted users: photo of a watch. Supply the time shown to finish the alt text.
11:57:26
